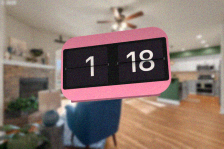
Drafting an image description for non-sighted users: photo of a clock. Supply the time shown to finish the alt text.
1:18
